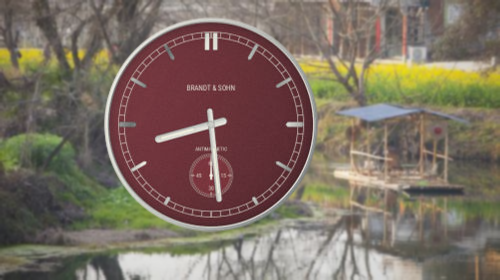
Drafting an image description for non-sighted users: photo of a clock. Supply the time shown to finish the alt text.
8:29
